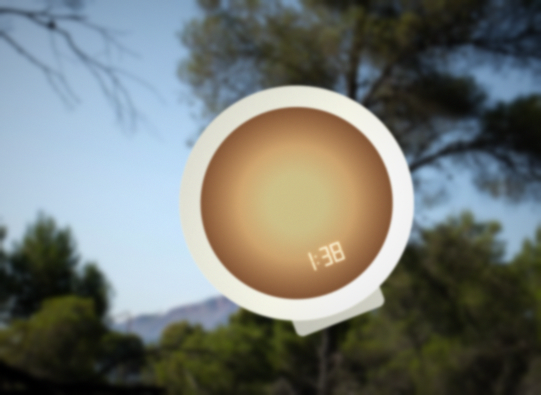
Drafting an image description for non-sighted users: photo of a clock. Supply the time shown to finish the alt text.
1:38
